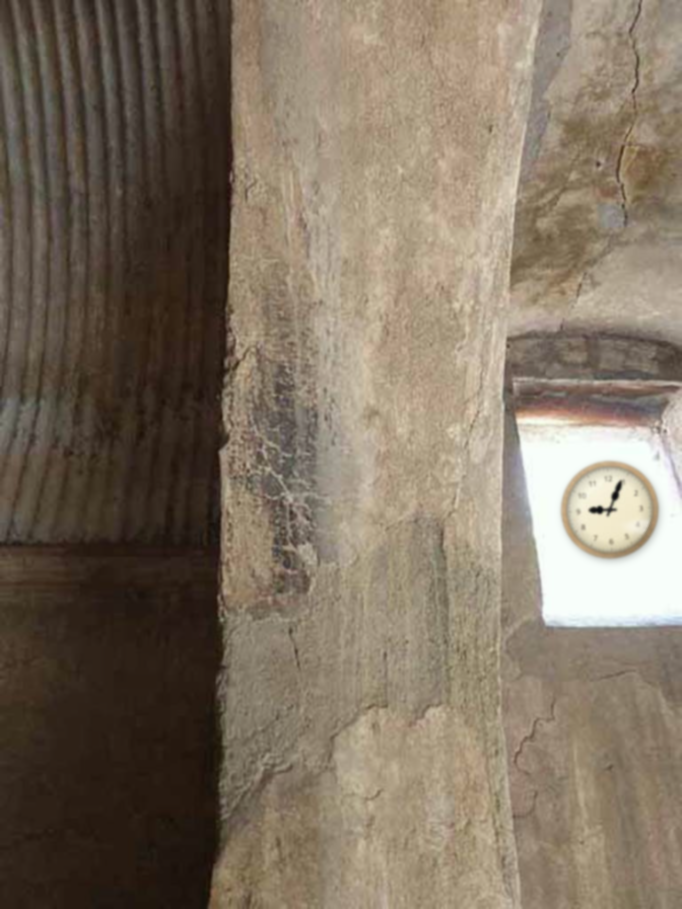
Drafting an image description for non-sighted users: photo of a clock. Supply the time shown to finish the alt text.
9:04
